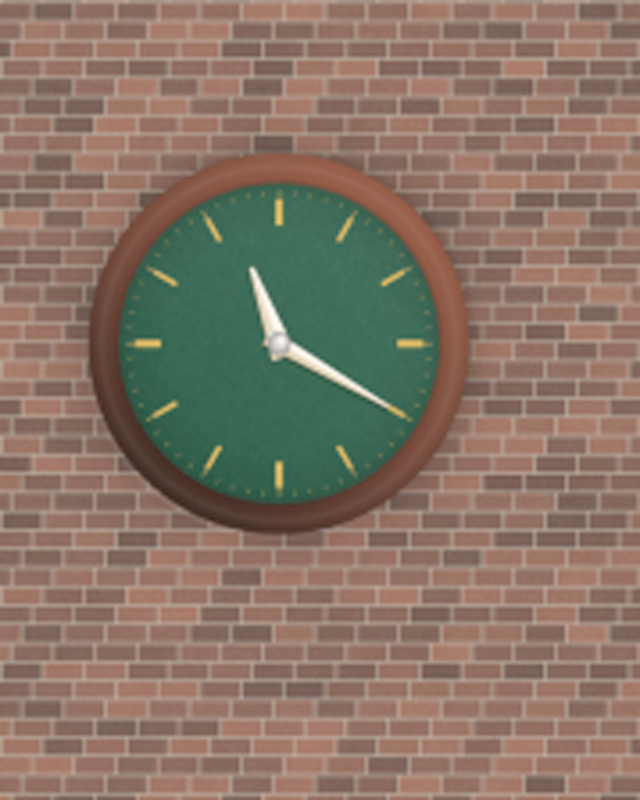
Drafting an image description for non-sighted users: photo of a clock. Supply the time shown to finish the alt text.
11:20
